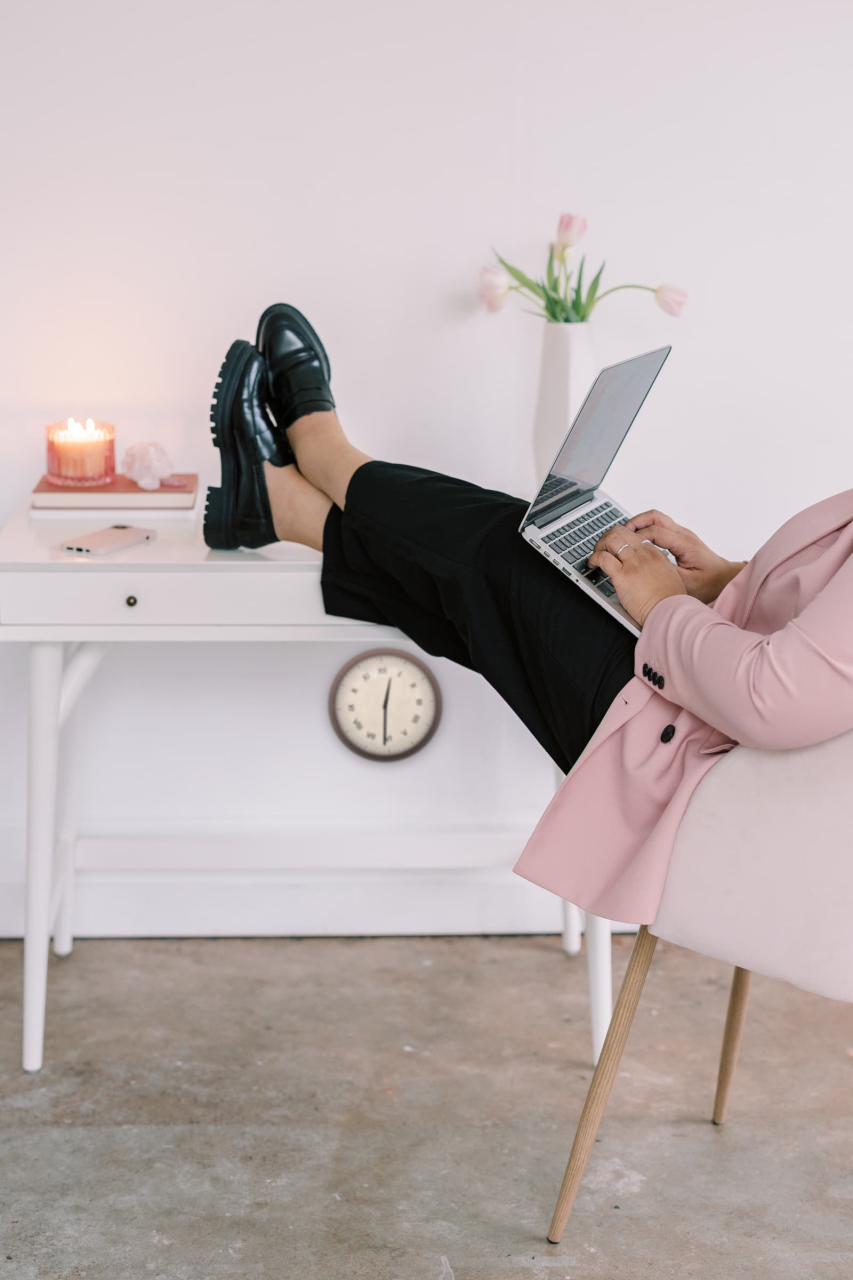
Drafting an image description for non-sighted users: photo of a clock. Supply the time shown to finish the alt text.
12:31
